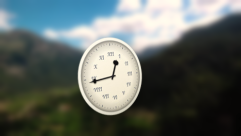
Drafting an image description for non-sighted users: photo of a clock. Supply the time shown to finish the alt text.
12:44
